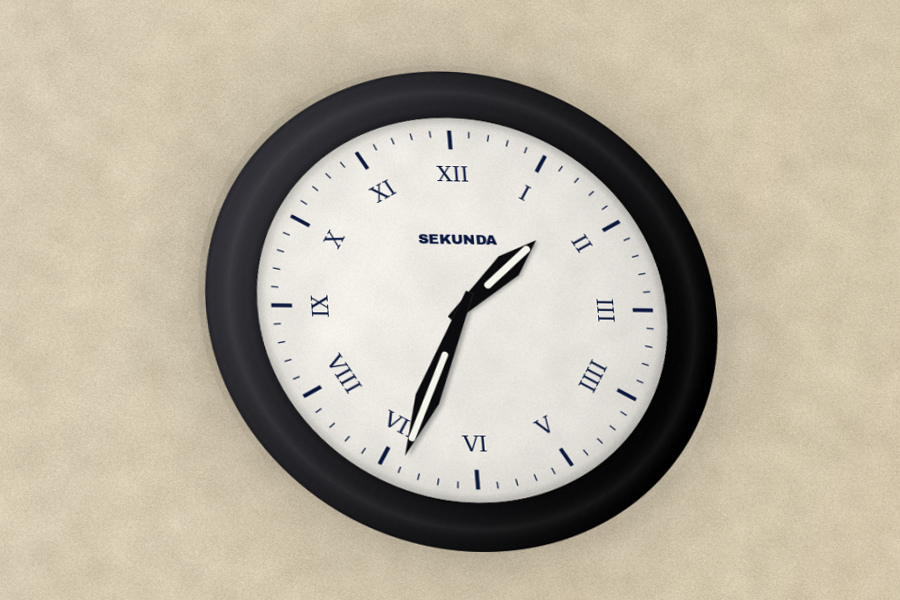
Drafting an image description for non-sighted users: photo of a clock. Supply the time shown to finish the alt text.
1:34
